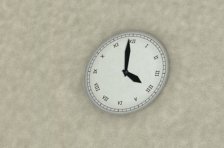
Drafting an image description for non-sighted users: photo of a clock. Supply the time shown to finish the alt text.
3:59
